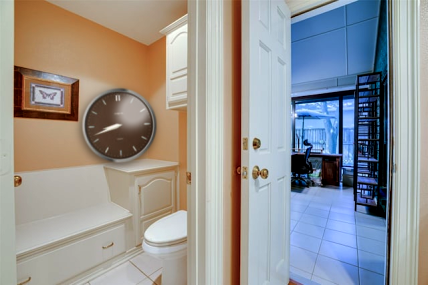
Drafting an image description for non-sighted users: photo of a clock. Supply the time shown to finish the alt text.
8:42
